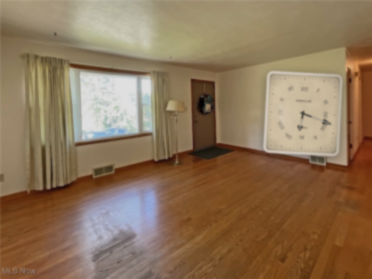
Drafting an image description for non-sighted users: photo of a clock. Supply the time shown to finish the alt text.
6:18
